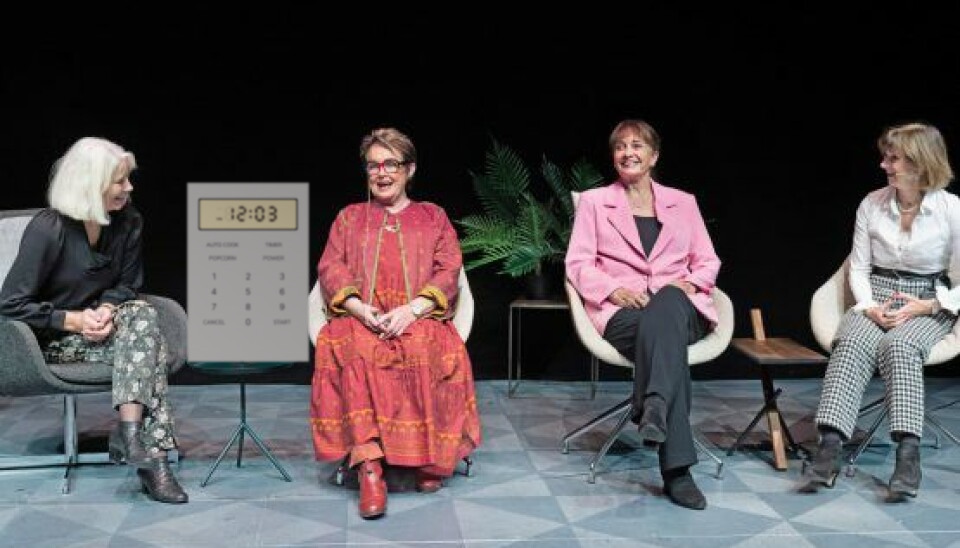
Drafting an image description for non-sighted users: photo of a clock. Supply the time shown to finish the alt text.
12:03
